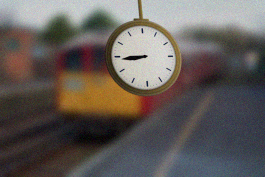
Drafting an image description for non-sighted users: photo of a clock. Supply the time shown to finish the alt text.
8:44
